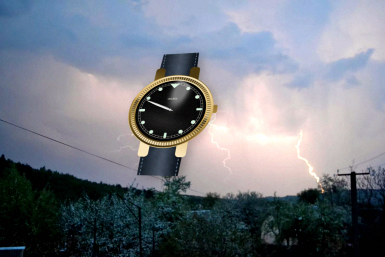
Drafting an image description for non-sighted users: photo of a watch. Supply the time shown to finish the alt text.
9:49
